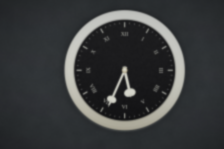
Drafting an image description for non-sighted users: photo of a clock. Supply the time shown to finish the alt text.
5:34
